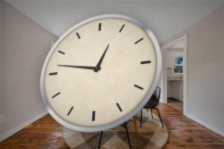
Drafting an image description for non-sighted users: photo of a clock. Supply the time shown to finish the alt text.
12:47
